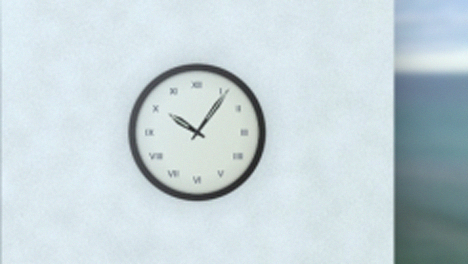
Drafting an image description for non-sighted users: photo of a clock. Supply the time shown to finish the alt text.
10:06
